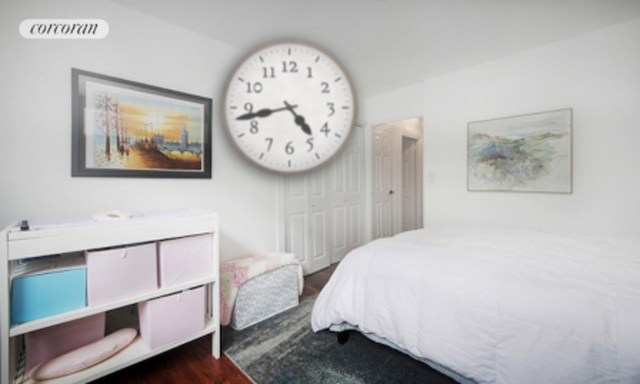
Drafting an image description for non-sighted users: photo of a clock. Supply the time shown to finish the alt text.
4:43
